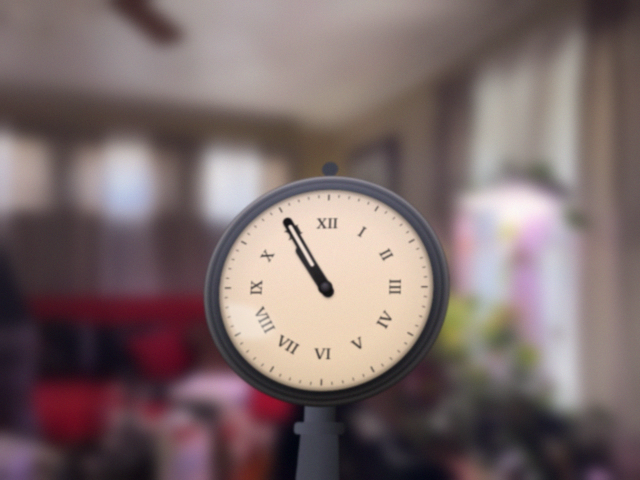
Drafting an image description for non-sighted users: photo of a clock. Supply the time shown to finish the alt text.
10:55
